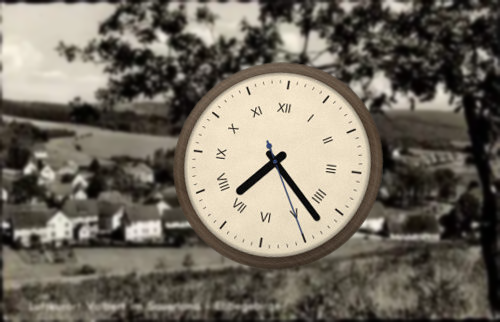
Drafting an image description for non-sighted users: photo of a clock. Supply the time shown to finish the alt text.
7:22:25
